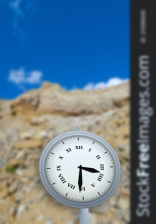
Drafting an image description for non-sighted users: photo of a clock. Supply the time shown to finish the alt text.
3:31
